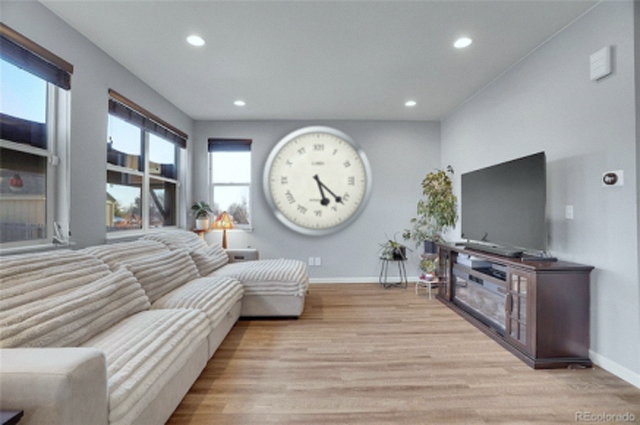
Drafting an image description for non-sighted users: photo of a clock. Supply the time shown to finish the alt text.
5:22
